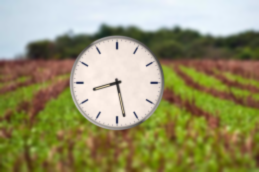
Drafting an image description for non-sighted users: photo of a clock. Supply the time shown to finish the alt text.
8:28
